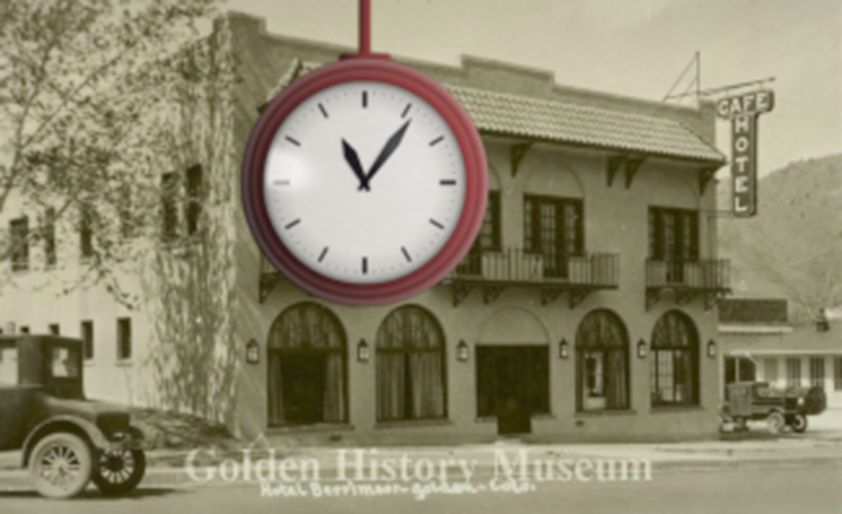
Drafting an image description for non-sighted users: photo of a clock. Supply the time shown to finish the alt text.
11:06
